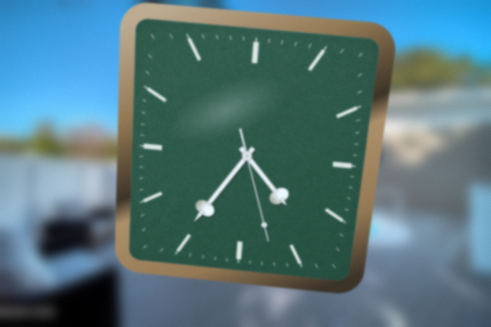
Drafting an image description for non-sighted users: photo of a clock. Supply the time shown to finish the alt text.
4:35:27
